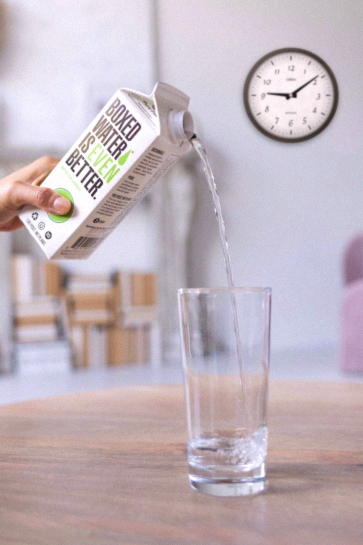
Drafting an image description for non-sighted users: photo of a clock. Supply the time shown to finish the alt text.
9:09
